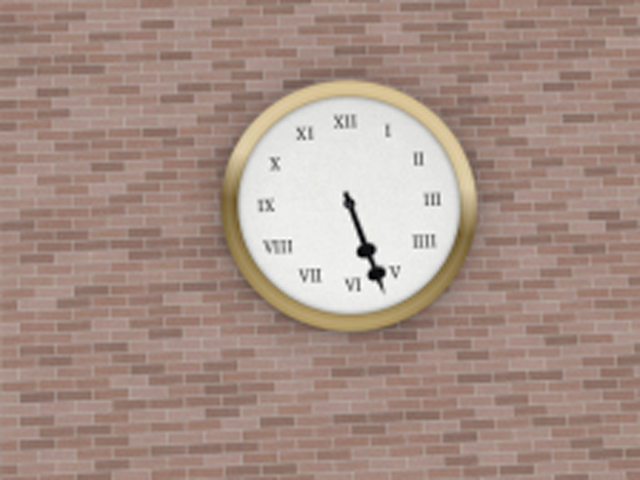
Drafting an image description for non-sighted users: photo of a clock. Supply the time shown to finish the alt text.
5:27
